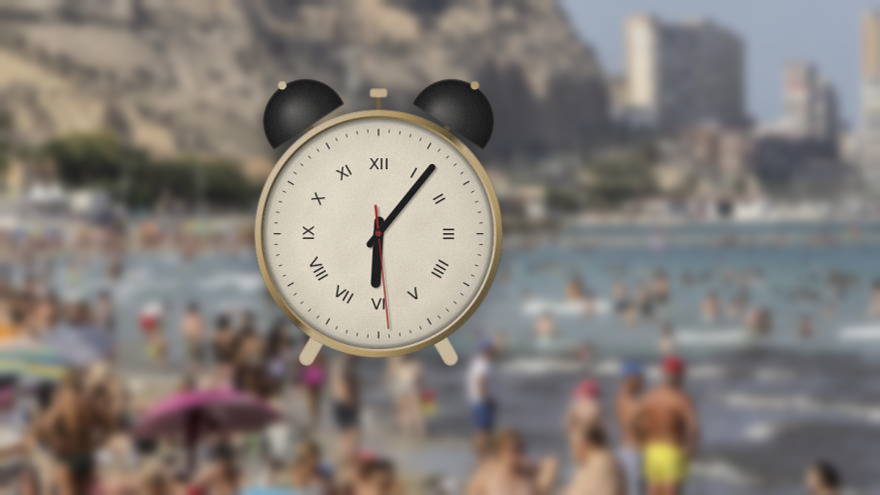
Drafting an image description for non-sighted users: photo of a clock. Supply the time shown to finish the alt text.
6:06:29
